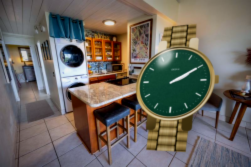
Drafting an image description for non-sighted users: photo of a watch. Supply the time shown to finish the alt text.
2:10
